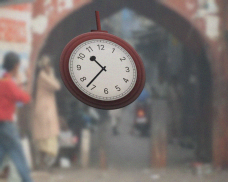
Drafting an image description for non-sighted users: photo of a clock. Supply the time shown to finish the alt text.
10:37
